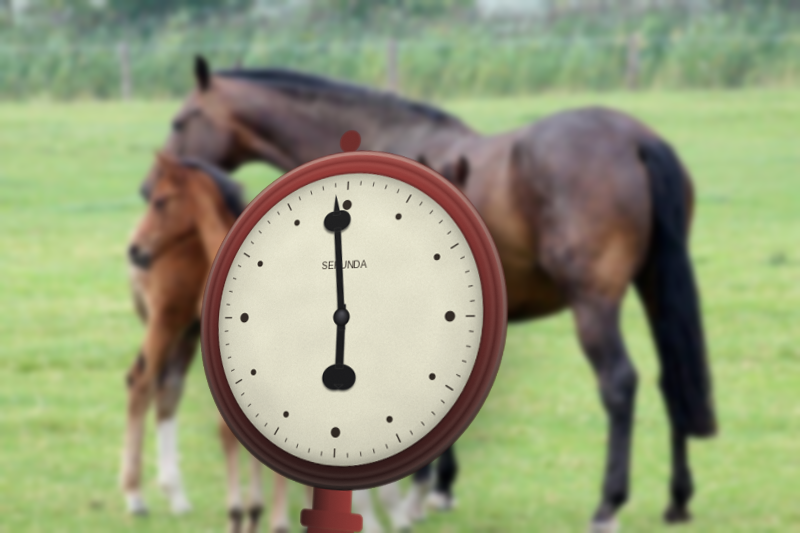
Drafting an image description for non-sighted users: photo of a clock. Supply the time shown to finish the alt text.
5:59
